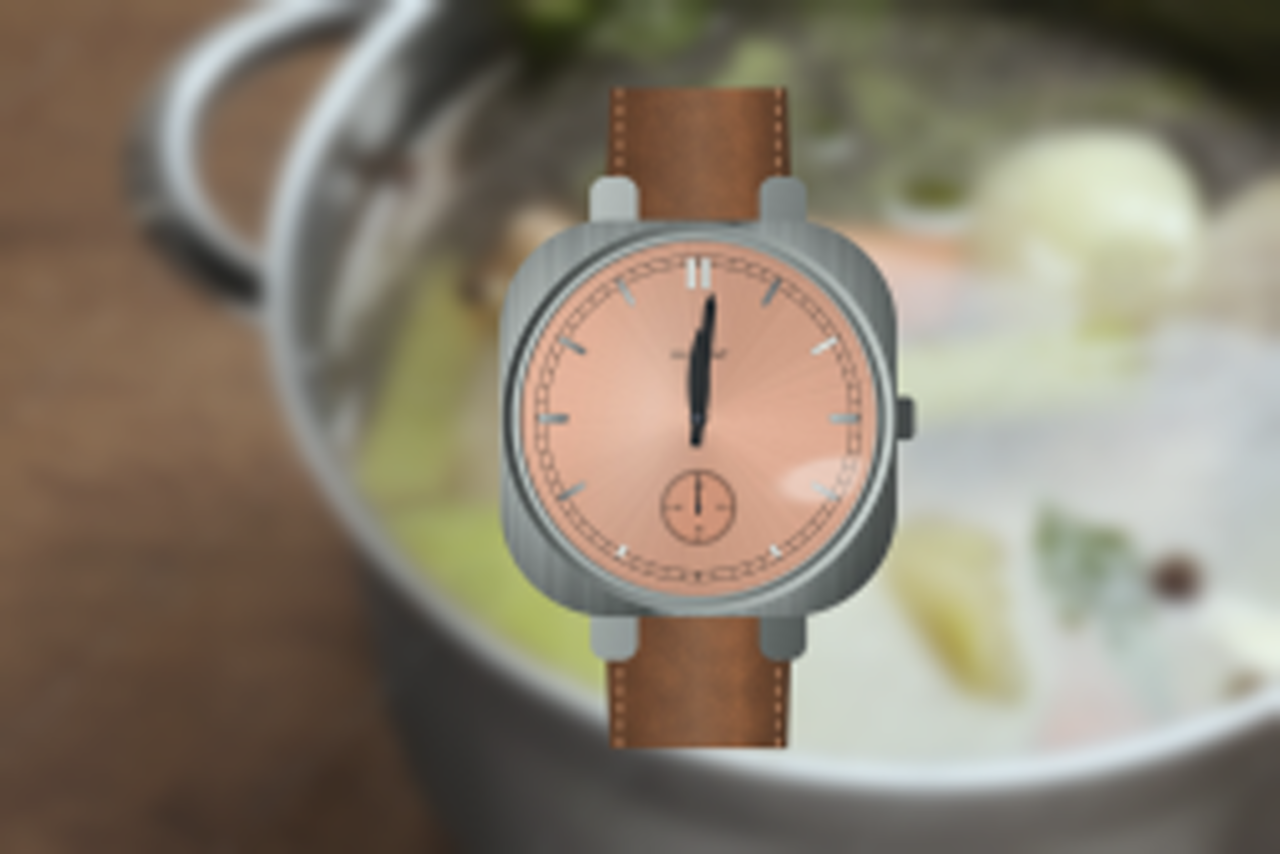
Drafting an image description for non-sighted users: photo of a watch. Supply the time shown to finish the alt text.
12:01
